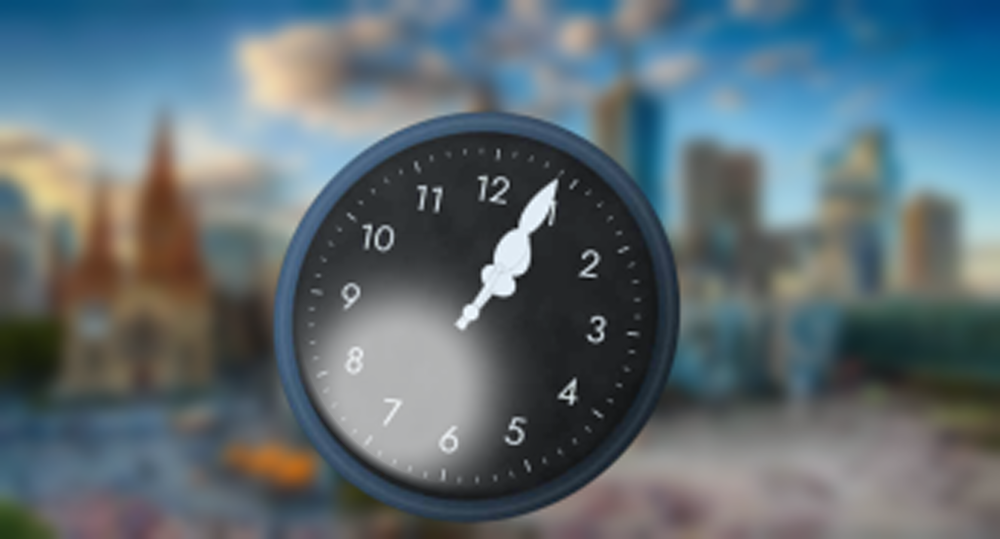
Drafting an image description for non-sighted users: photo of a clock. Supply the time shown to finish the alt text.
1:04
